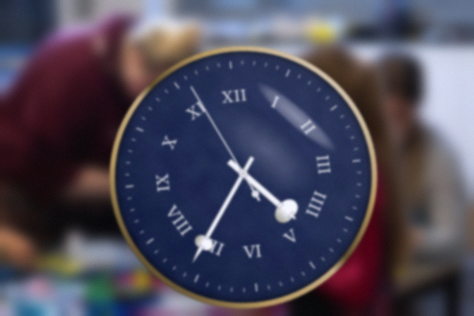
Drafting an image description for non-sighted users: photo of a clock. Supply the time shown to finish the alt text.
4:35:56
